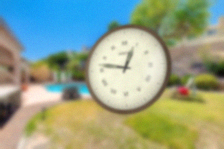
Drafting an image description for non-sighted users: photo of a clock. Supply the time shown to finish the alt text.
12:47
